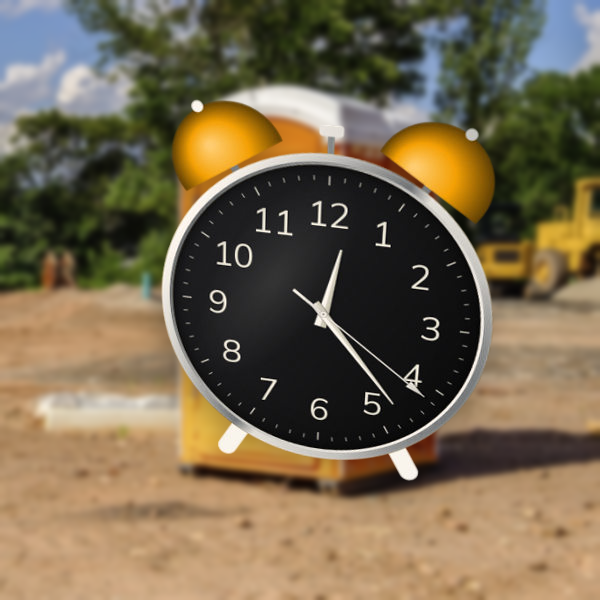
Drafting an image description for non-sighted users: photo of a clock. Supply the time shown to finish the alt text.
12:23:21
